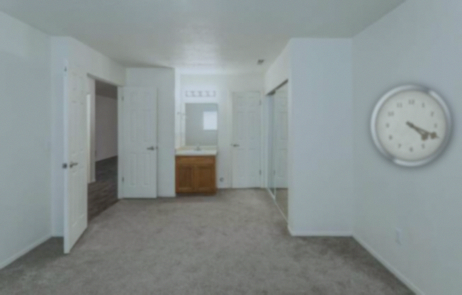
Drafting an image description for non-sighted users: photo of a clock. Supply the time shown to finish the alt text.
4:19
